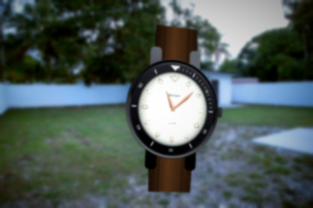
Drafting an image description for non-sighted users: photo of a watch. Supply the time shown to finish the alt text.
11:08
